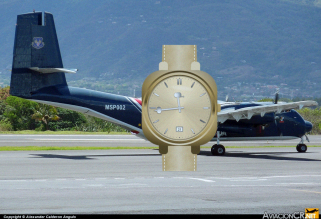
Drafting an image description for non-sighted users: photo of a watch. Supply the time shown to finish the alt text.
11:44
